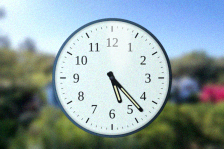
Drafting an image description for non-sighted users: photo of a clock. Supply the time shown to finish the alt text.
5:23
